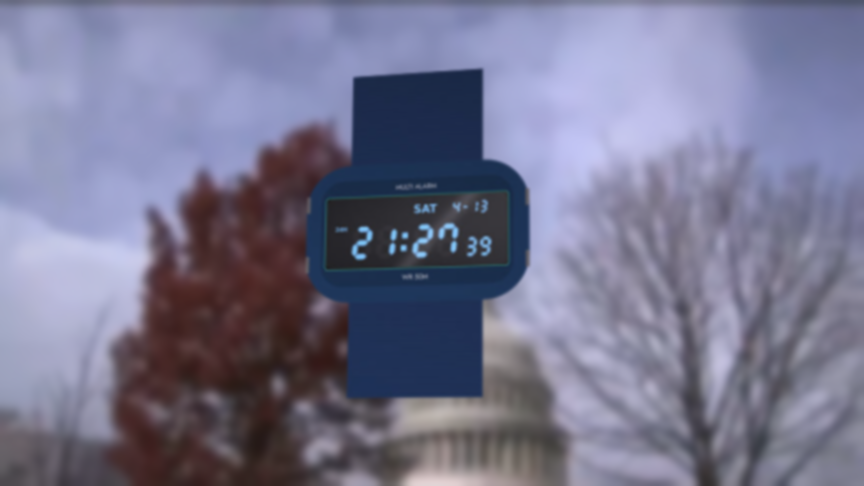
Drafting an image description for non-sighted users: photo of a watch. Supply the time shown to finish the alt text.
21:27:39
